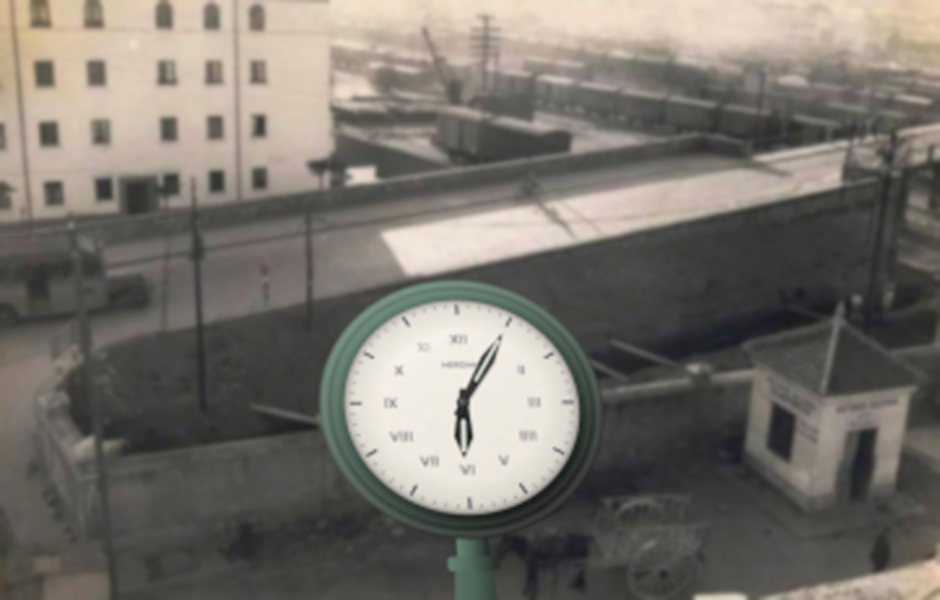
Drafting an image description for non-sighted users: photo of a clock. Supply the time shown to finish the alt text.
6:05
